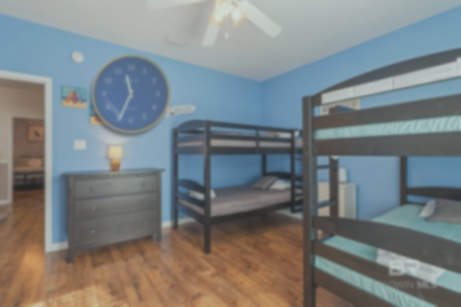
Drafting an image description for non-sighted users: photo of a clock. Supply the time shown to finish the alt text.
11:34
